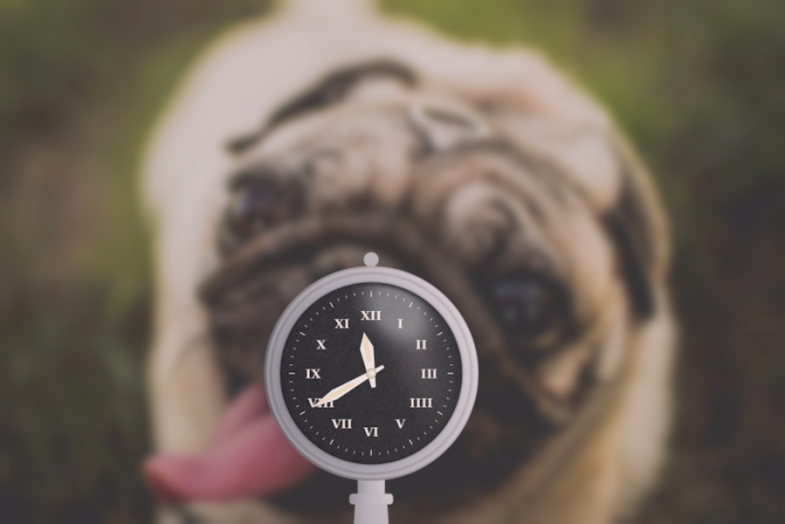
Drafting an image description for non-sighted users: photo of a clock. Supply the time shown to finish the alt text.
11:40
